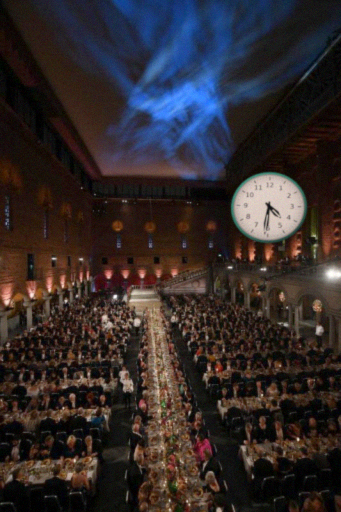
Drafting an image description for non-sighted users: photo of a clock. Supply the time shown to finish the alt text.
4:31
